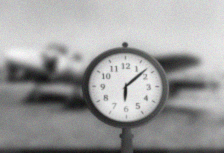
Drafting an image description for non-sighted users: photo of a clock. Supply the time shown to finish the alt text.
6:08
